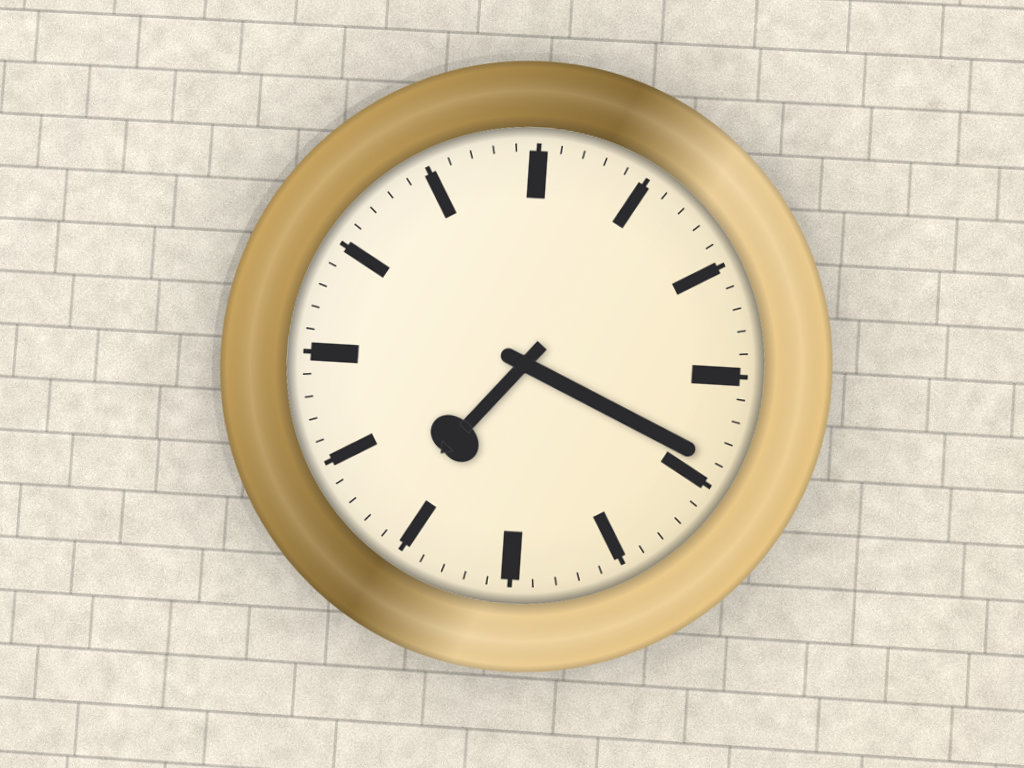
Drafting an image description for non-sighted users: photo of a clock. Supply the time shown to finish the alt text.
7:19
